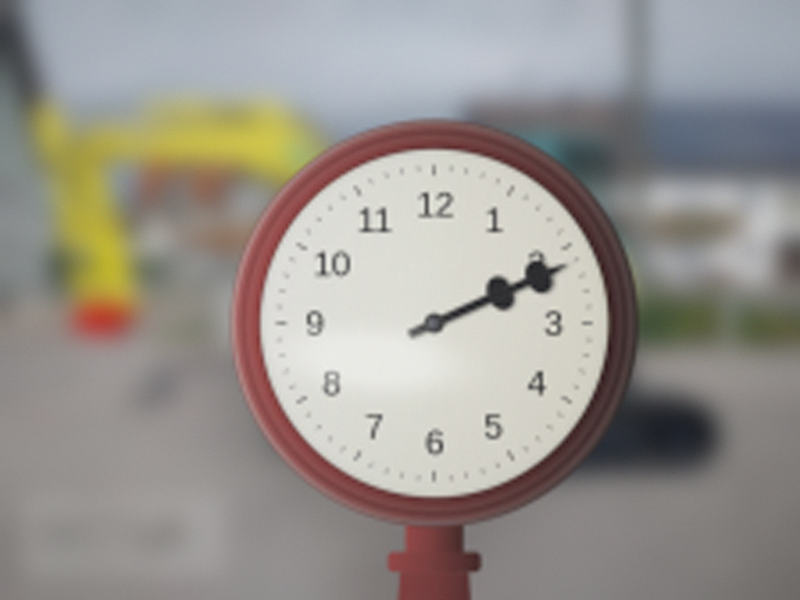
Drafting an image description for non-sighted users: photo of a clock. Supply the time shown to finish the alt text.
2:11
